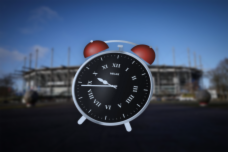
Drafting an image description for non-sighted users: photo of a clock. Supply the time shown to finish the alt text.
9:44
